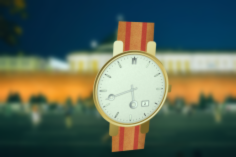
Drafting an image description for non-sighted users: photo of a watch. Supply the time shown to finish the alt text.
5:42
